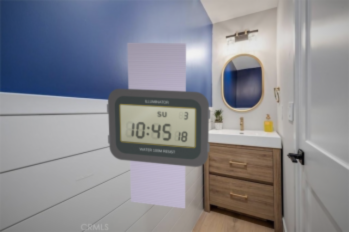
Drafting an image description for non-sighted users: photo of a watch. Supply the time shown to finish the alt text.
10:45:18
